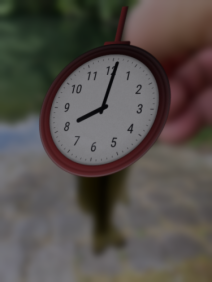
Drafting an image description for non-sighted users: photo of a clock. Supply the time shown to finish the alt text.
8:01
